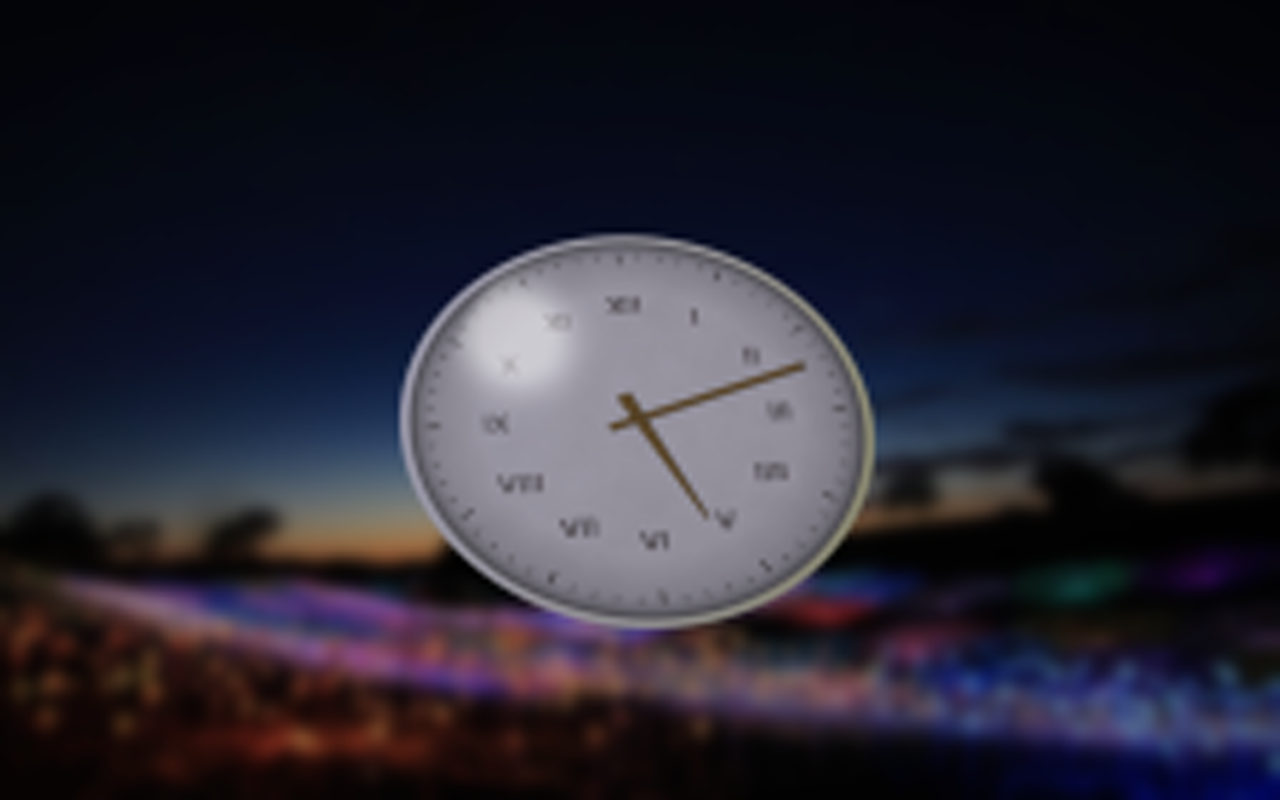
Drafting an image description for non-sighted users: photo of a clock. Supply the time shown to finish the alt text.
5:12
